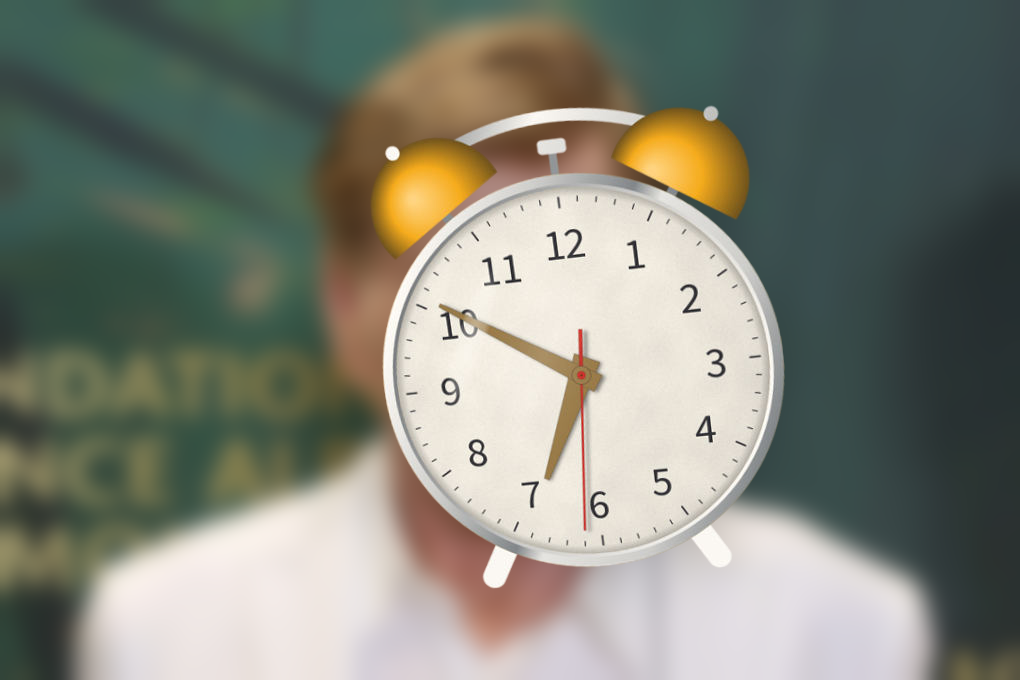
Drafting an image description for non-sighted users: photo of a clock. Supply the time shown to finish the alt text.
6:50:31
